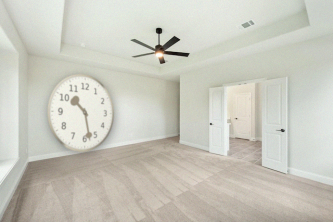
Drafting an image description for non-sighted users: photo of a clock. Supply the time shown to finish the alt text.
10:28
